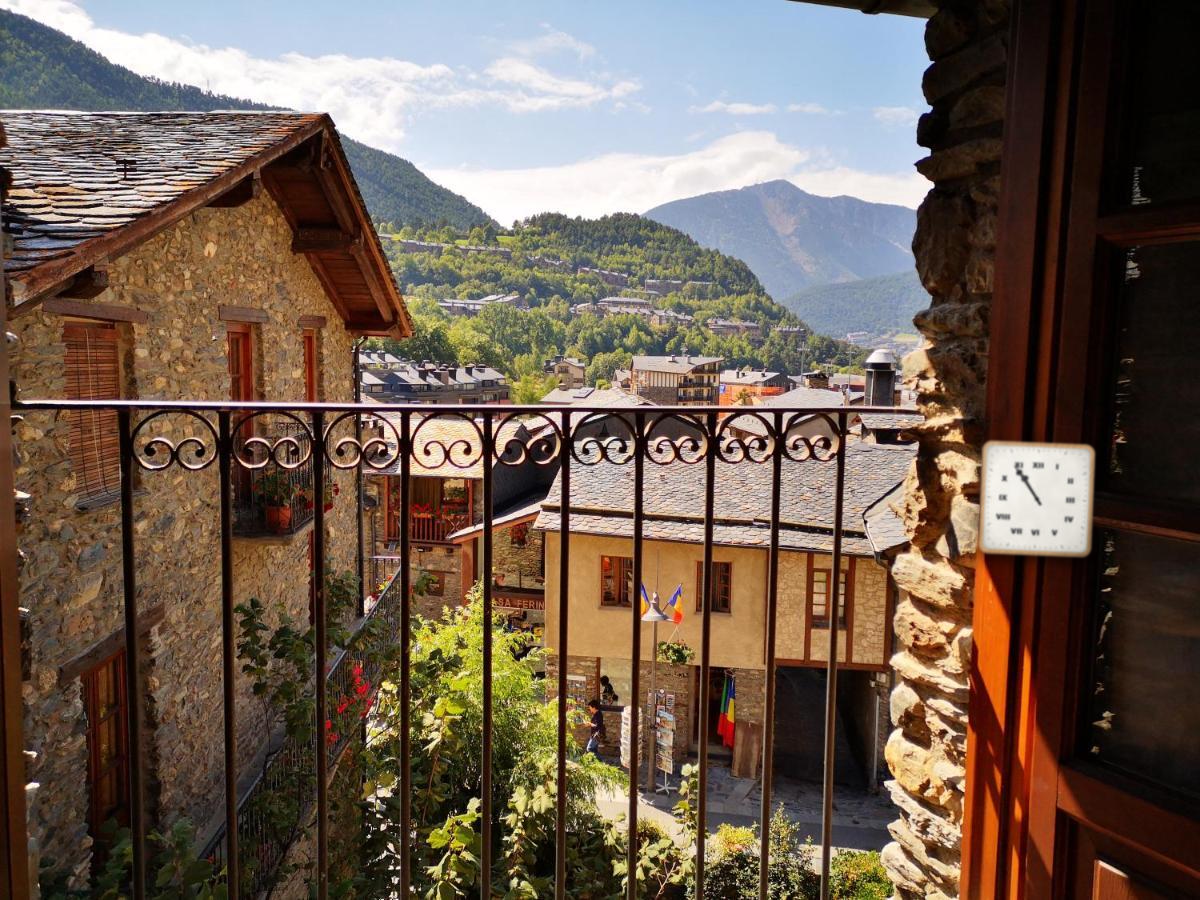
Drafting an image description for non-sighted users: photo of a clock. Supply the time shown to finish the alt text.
10:54
